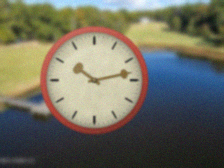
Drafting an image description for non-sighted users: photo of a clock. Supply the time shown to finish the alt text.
10:13
